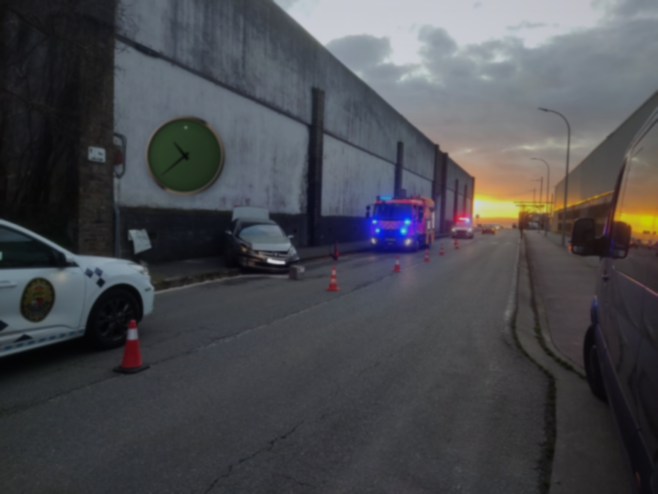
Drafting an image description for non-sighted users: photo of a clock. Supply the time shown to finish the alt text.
10:38
